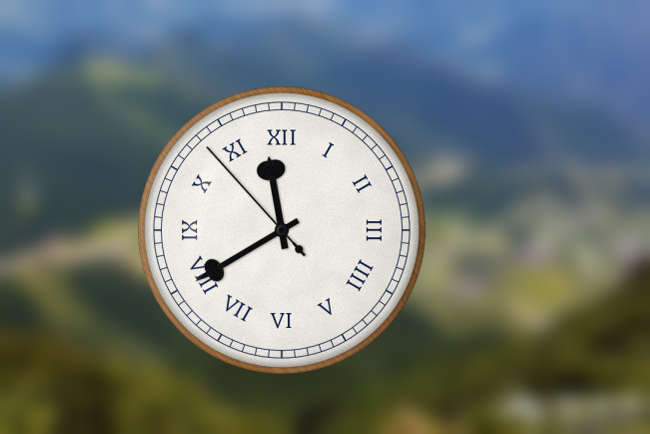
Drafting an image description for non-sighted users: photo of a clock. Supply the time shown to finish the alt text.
11:39:53
